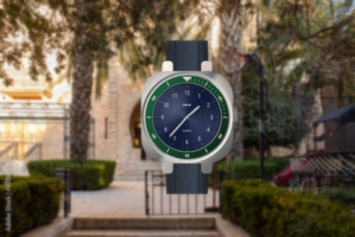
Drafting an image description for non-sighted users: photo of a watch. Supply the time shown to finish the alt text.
1:37
